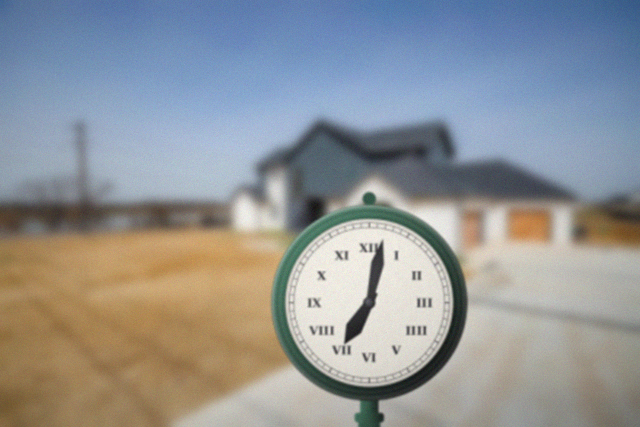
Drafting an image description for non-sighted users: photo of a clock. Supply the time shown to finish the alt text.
7:02
